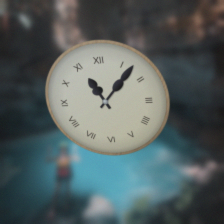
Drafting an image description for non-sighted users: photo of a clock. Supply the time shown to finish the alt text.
11:07
